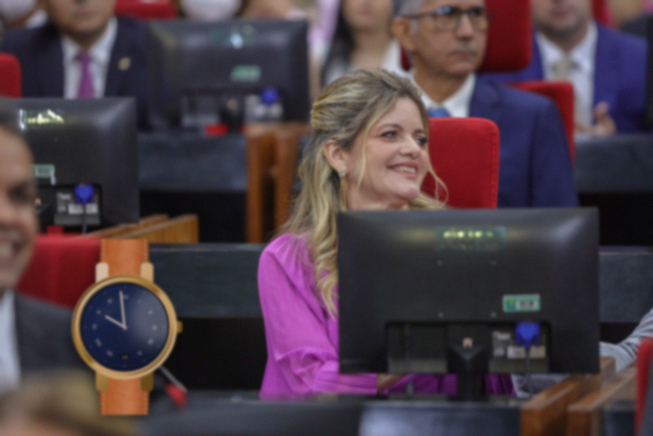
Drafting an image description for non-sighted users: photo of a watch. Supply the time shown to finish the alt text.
9:59
